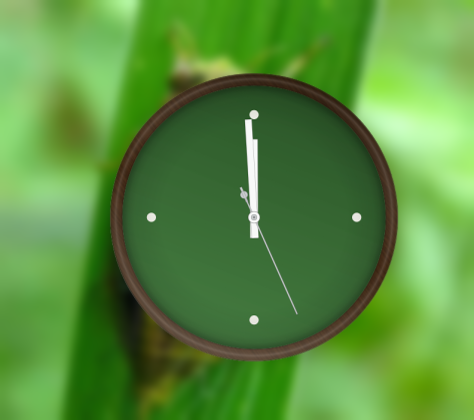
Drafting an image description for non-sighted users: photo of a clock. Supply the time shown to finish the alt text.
11:59:26
